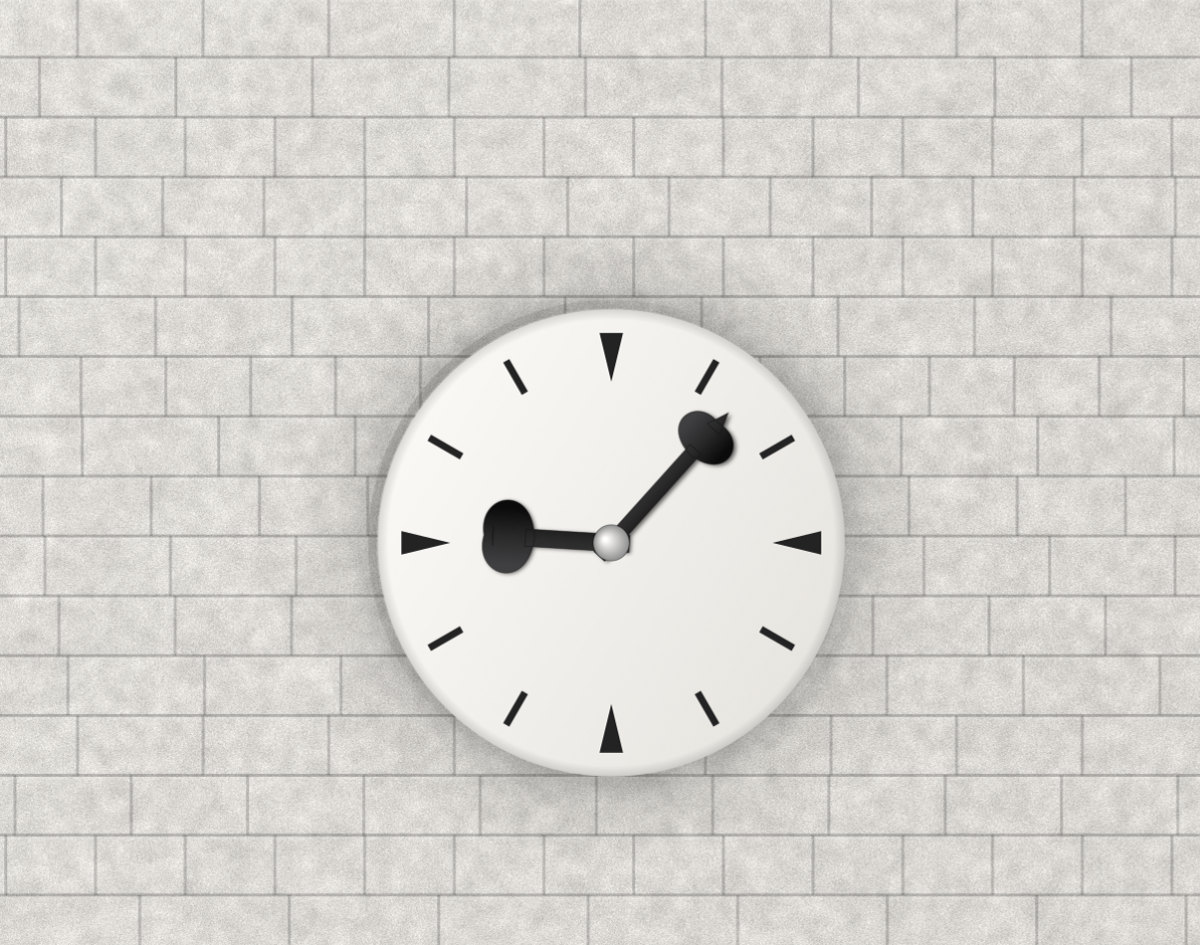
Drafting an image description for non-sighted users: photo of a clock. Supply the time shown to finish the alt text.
9:07
